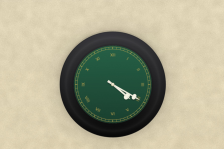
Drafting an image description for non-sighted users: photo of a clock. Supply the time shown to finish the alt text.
4:20
